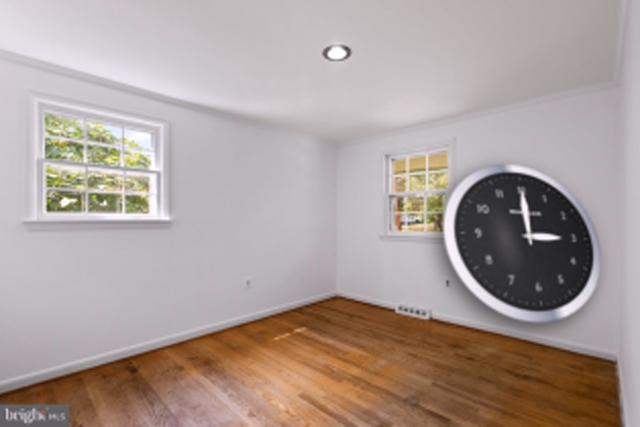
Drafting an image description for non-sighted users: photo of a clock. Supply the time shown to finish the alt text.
3:00
